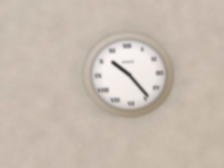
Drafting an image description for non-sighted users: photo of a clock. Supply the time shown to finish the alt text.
10:24
